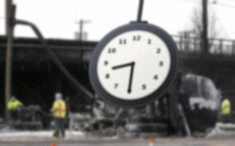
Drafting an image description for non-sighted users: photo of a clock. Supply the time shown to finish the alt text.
8:30
